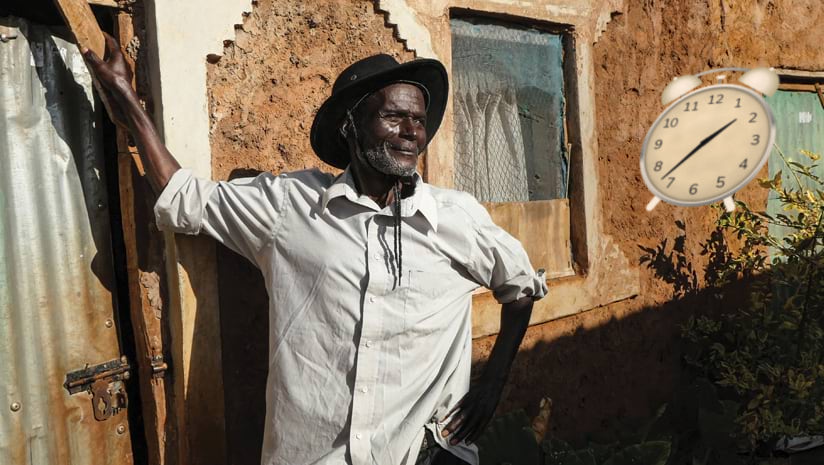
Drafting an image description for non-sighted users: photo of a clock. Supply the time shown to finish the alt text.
1:37
